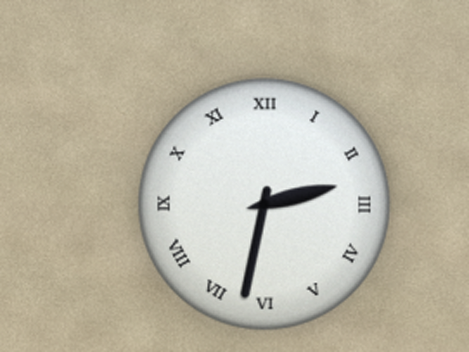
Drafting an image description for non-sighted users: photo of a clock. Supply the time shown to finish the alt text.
2:32
